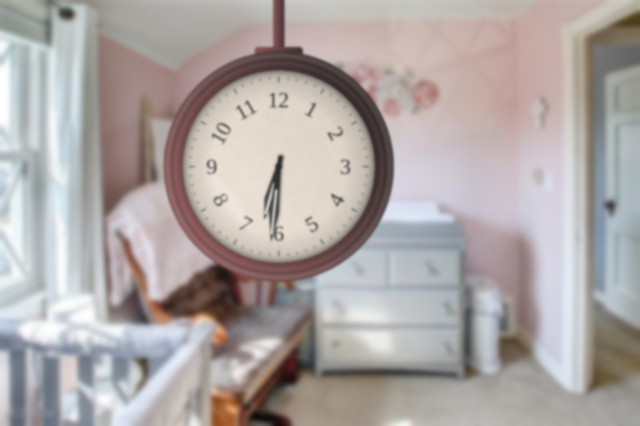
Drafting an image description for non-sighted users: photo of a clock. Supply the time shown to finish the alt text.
6:31
